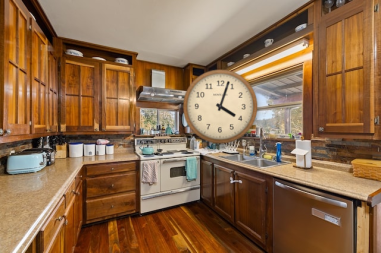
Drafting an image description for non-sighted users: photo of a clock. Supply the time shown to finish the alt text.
4:03
